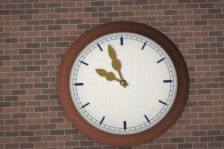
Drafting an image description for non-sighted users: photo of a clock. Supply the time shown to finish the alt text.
9:57
